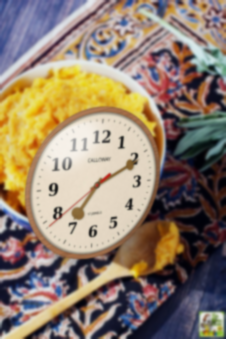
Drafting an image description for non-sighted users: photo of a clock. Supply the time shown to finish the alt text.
7:10:39
